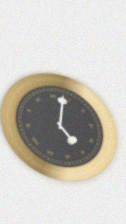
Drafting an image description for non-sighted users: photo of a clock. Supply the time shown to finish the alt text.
5:03
